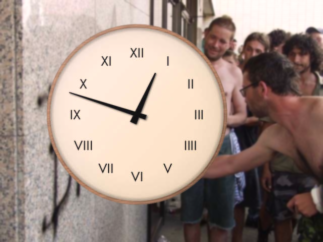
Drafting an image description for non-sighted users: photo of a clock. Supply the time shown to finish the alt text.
12:48
